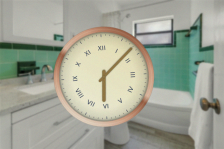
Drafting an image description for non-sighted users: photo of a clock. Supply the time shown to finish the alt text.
6:08
